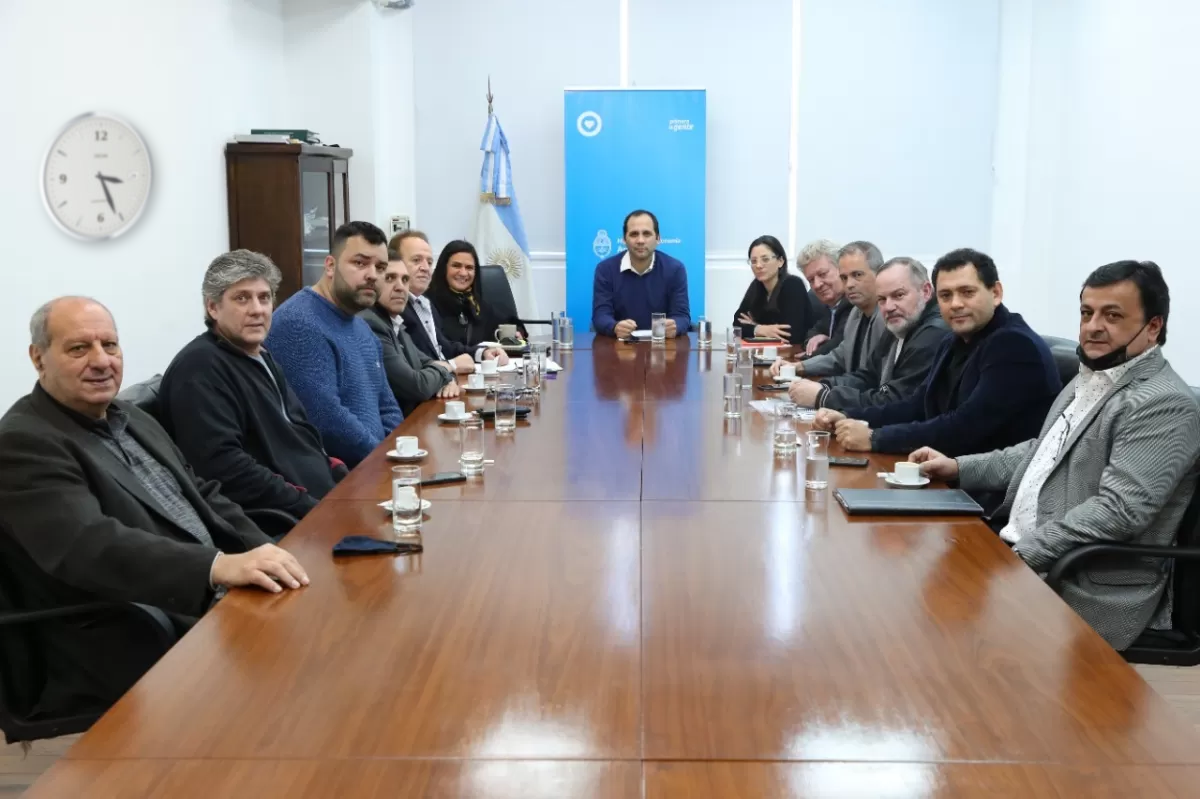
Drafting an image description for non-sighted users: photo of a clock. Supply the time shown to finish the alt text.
3:26
